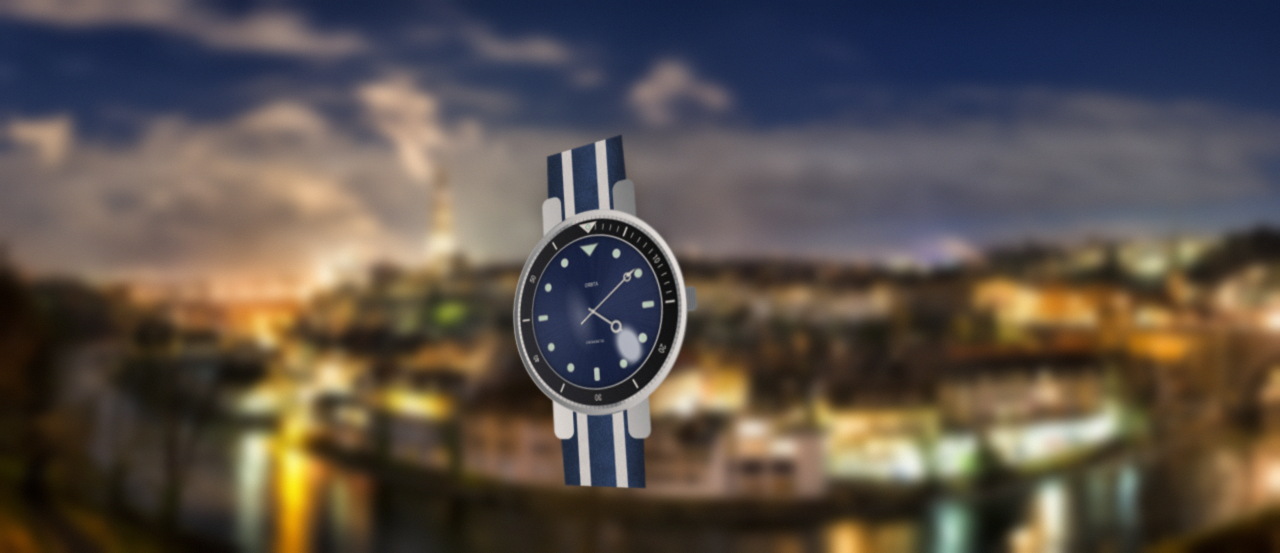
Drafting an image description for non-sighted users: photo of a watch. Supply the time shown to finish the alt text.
4:09:09
